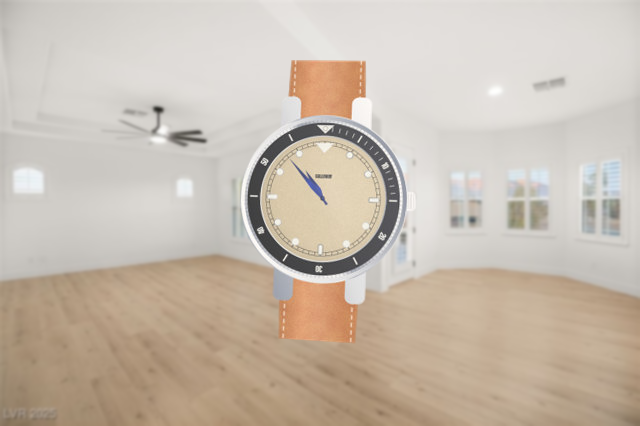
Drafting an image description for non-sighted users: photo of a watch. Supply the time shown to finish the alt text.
10:53
